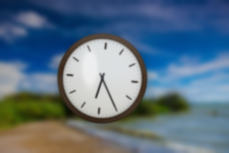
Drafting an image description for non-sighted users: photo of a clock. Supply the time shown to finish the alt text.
6:25
